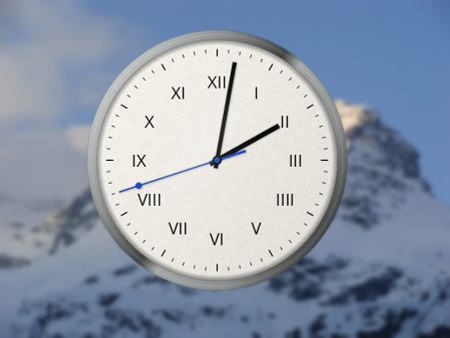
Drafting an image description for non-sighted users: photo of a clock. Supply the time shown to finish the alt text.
2:01:42
